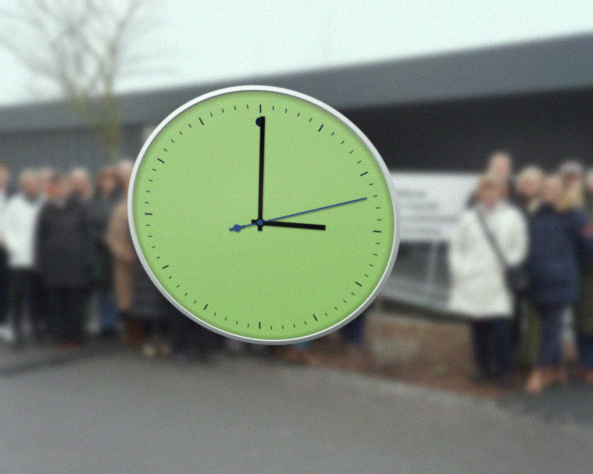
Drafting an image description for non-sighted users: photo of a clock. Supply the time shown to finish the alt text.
3:00:12
